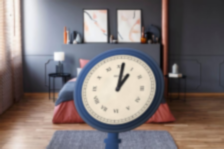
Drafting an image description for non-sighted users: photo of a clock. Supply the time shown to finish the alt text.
1:01
